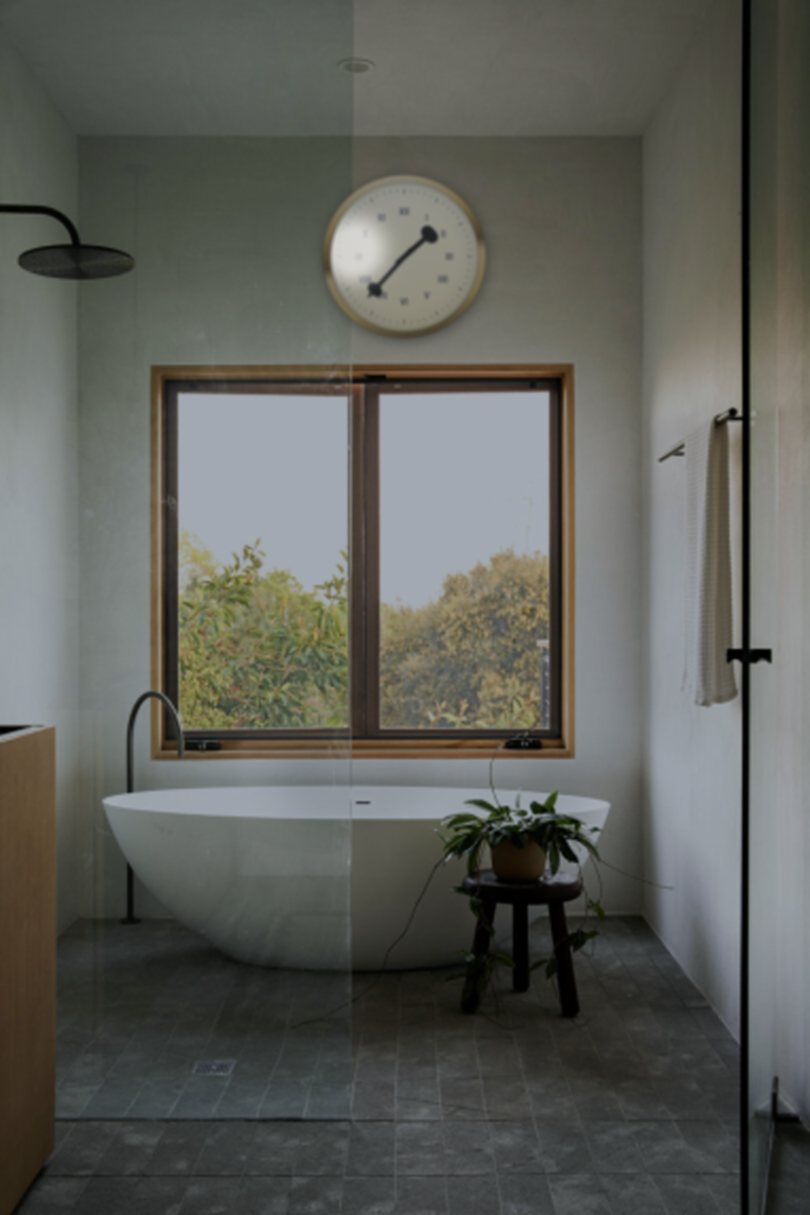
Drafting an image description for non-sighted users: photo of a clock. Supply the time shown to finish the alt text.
1:37
